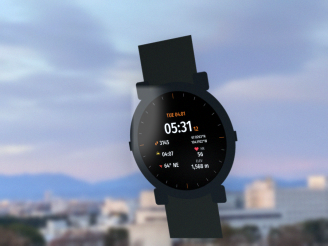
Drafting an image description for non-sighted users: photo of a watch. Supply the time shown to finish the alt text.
5:31
